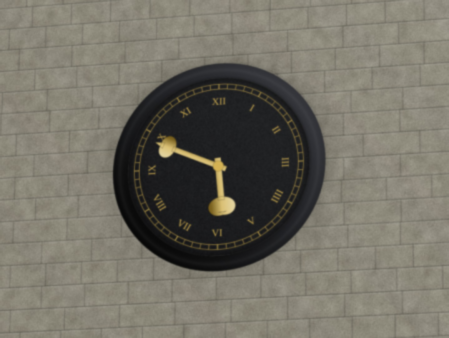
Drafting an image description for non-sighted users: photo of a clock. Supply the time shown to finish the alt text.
5:49
